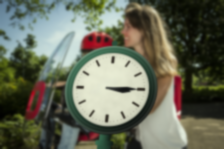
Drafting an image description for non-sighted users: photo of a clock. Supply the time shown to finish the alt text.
3:15
